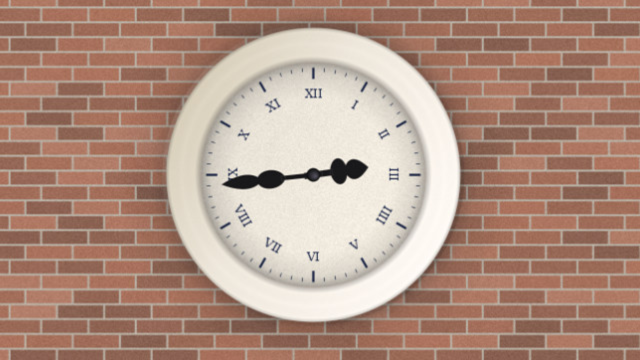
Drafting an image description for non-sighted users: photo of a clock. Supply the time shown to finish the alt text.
2:44
